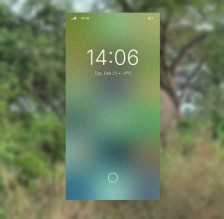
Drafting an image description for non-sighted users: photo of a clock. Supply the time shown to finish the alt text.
14:06
